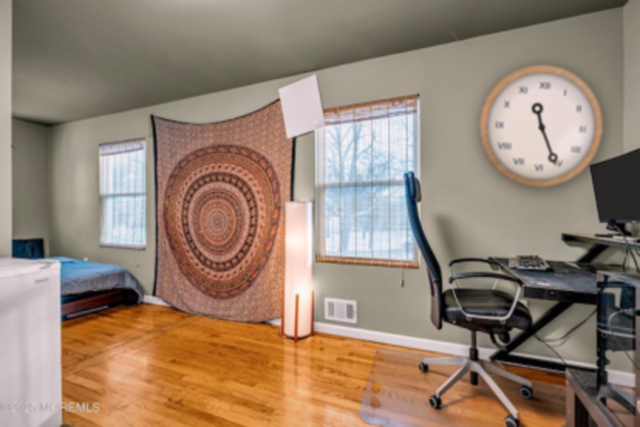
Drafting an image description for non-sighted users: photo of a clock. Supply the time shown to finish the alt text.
11:26
